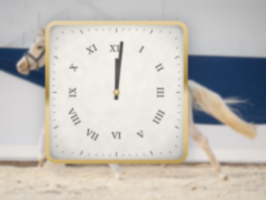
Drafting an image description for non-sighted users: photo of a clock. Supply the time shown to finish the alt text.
12:01
